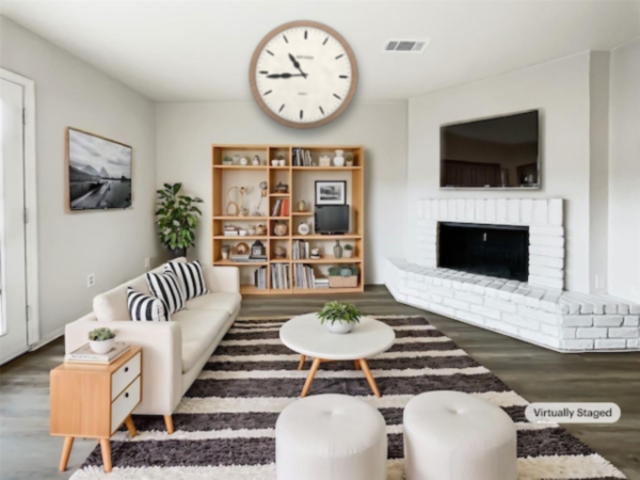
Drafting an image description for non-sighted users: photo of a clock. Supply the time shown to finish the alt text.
10:44
